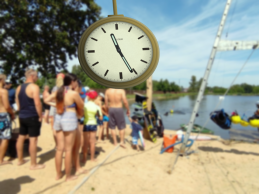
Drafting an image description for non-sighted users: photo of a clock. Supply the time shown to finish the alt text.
11:26
